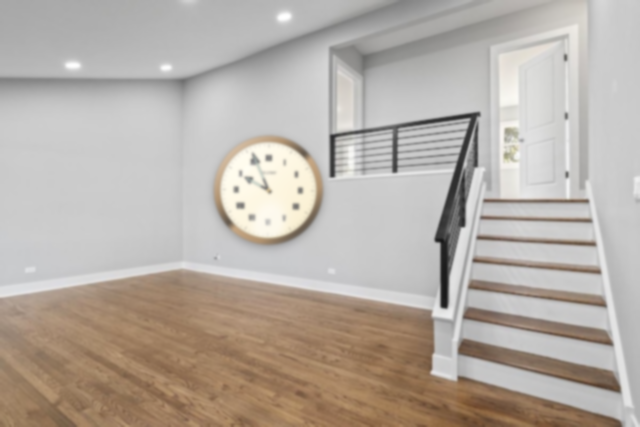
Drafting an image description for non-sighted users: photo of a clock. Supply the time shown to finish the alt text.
9:56
